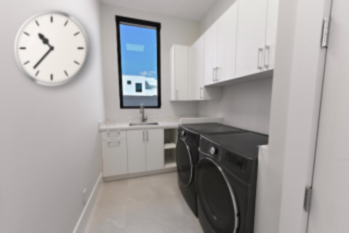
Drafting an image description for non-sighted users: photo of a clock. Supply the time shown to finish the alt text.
10:37
